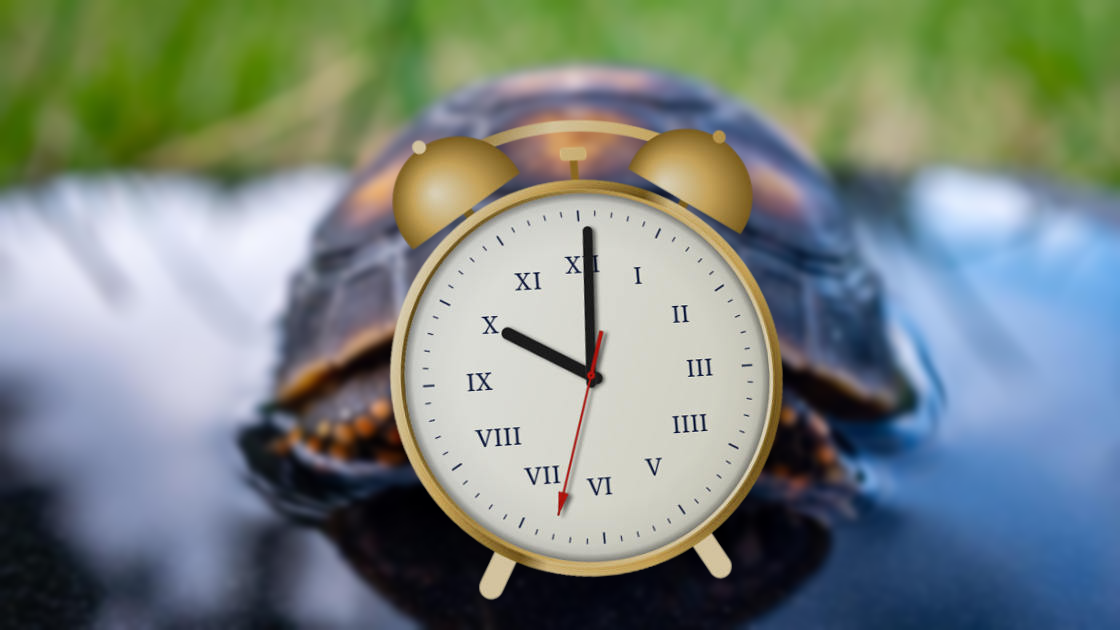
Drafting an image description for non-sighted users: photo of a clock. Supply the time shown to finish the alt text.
10:00:33
